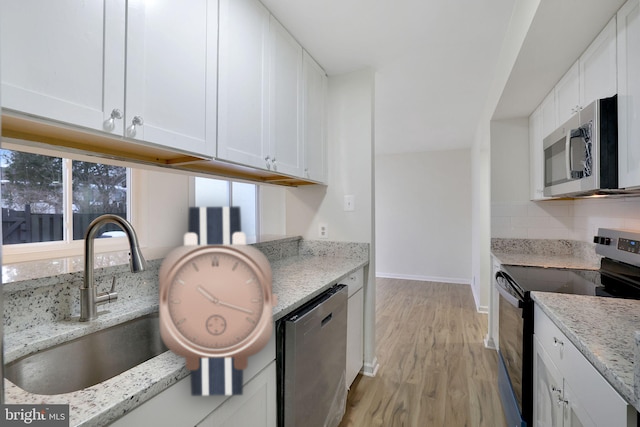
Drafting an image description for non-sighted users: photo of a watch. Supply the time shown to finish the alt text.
10:18
